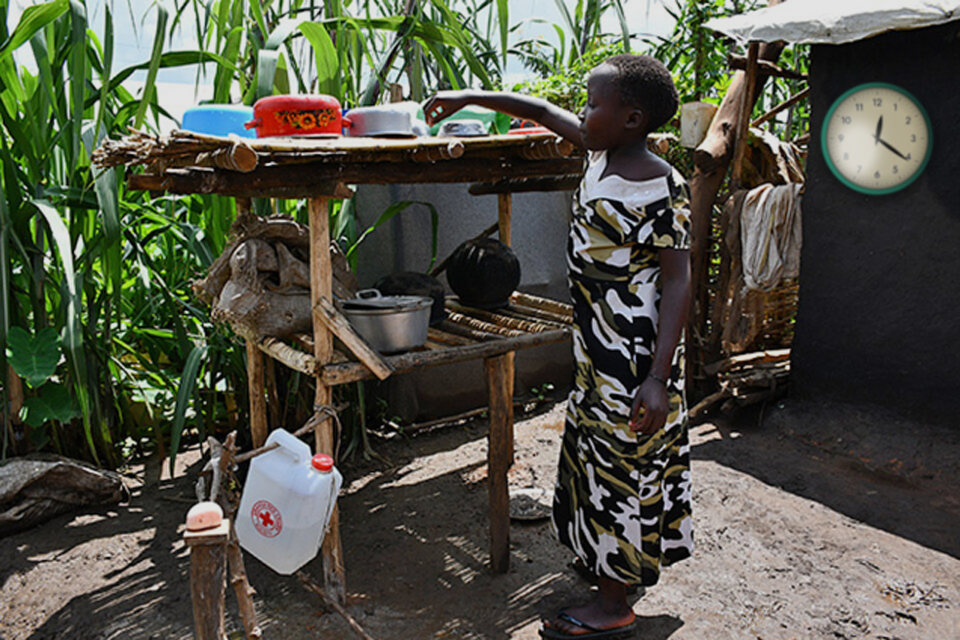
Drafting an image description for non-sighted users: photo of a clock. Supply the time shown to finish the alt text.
12:21
